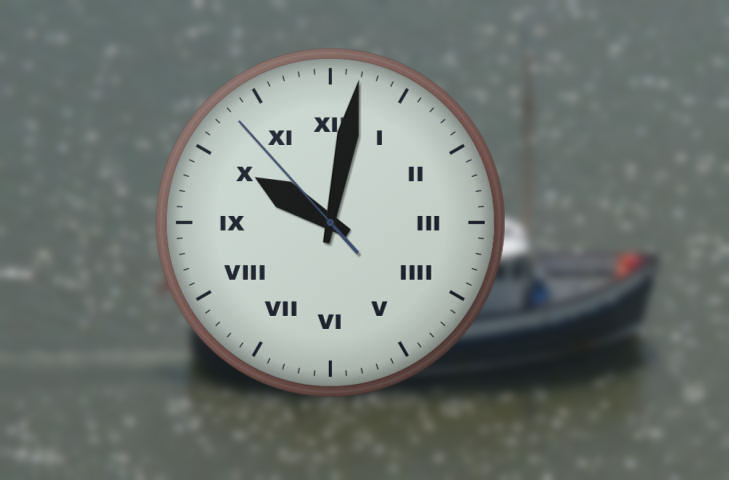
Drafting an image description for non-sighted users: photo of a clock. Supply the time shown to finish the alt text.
10:01:53
